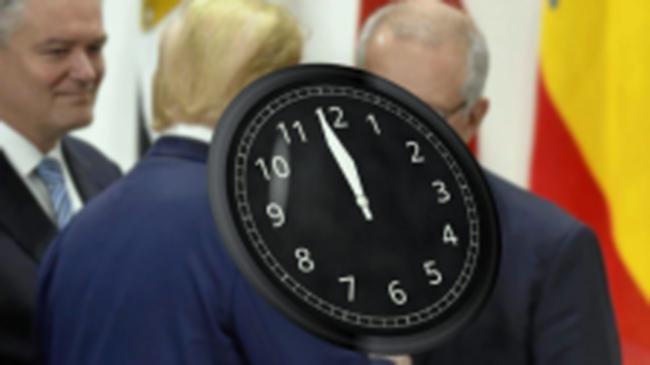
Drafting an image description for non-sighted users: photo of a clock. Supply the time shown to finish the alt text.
11:59
